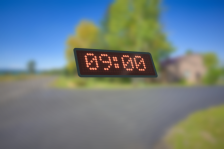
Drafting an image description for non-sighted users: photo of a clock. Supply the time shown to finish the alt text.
9:00
